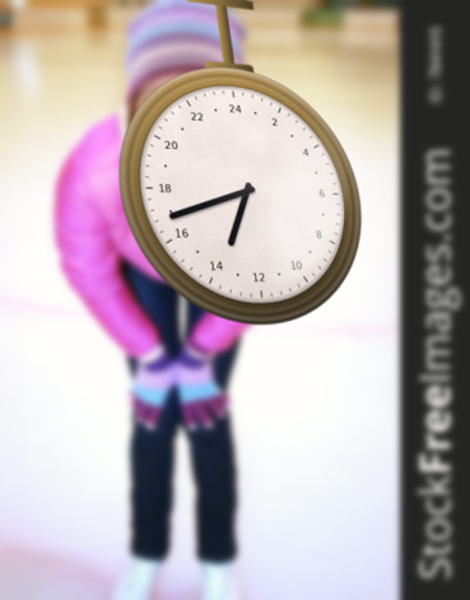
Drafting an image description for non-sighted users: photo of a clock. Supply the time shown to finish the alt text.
13:42
